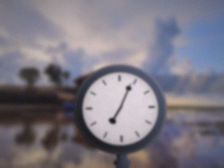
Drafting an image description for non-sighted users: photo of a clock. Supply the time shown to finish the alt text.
7:04
